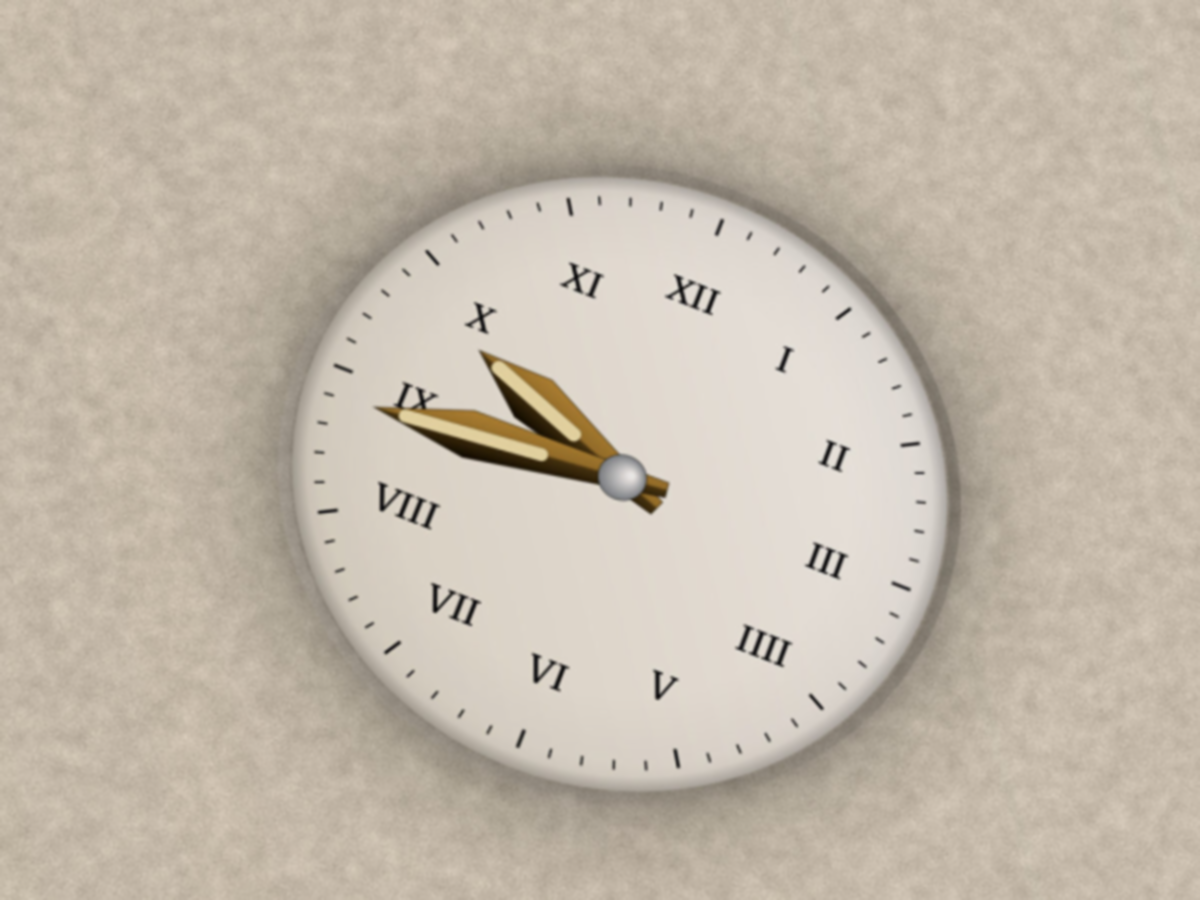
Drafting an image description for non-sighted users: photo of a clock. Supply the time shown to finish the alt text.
9:44
